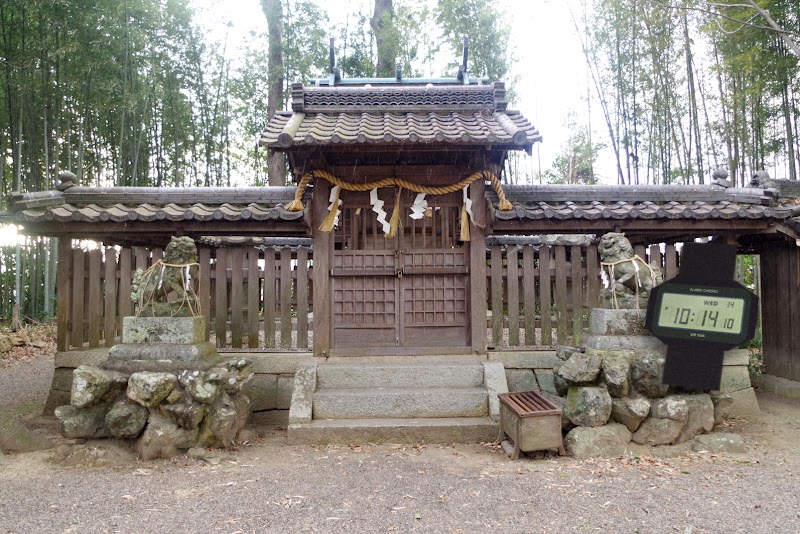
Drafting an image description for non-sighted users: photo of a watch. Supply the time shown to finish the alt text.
10:14:10
